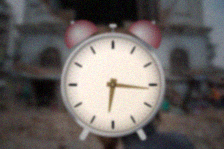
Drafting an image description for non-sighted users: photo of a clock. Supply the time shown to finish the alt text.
6:16
